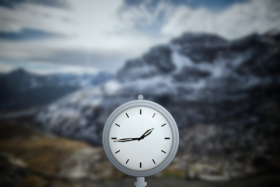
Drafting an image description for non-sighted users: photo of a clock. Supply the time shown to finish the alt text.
1:44
